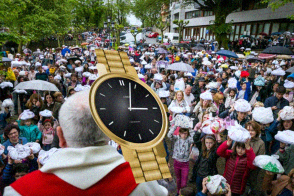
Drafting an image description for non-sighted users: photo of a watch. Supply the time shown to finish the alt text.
3:03
